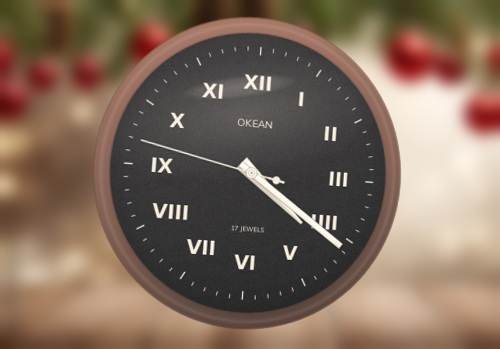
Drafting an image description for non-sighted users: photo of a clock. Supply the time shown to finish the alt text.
4:20:47
